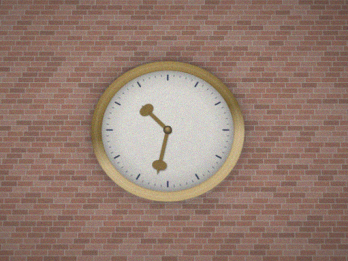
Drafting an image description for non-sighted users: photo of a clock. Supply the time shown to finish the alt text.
10:32
